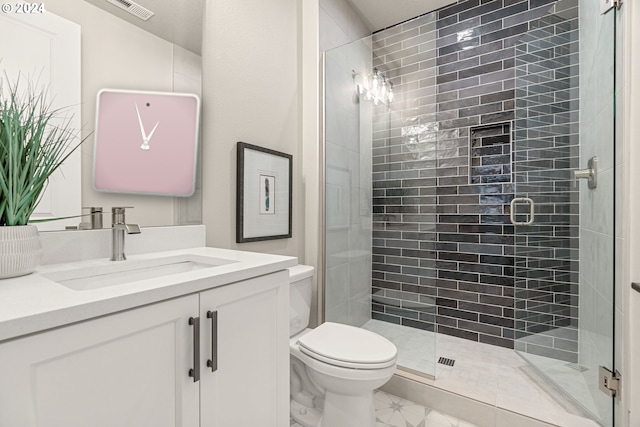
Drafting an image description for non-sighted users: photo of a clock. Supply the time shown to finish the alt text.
12:57
